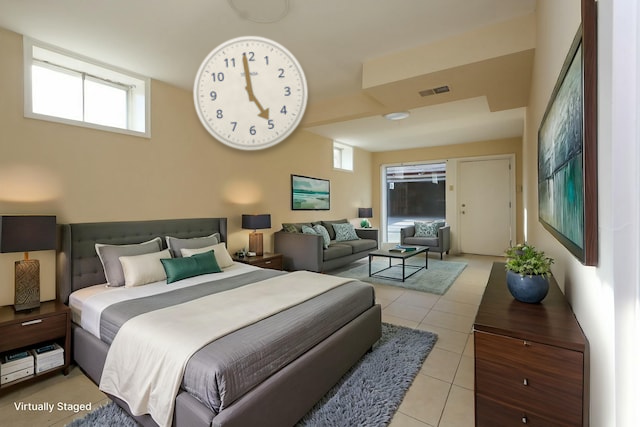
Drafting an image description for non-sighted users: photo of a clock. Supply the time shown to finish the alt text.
4:59
